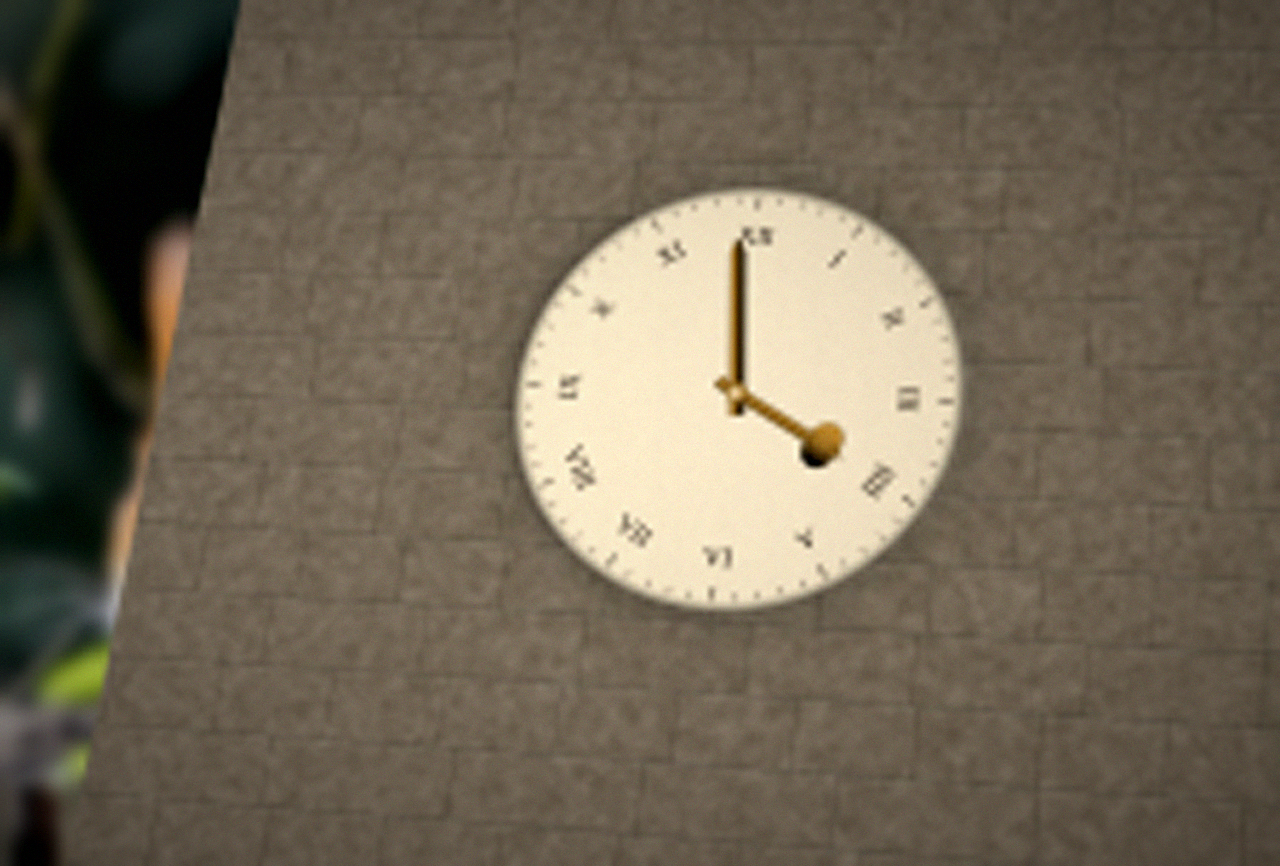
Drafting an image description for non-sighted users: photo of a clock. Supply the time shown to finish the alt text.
3:59
